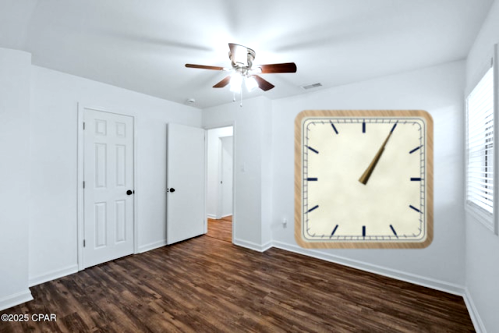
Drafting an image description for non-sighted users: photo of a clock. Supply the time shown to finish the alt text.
1:05
